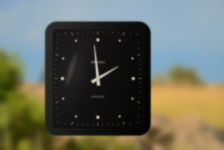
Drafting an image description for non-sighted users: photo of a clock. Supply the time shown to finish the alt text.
1:59
